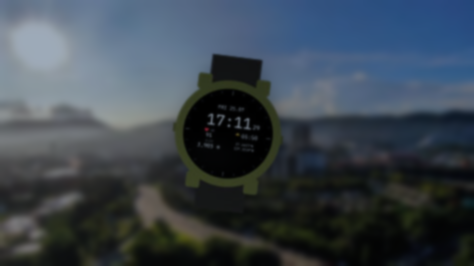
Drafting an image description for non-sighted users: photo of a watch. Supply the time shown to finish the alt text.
17:11
